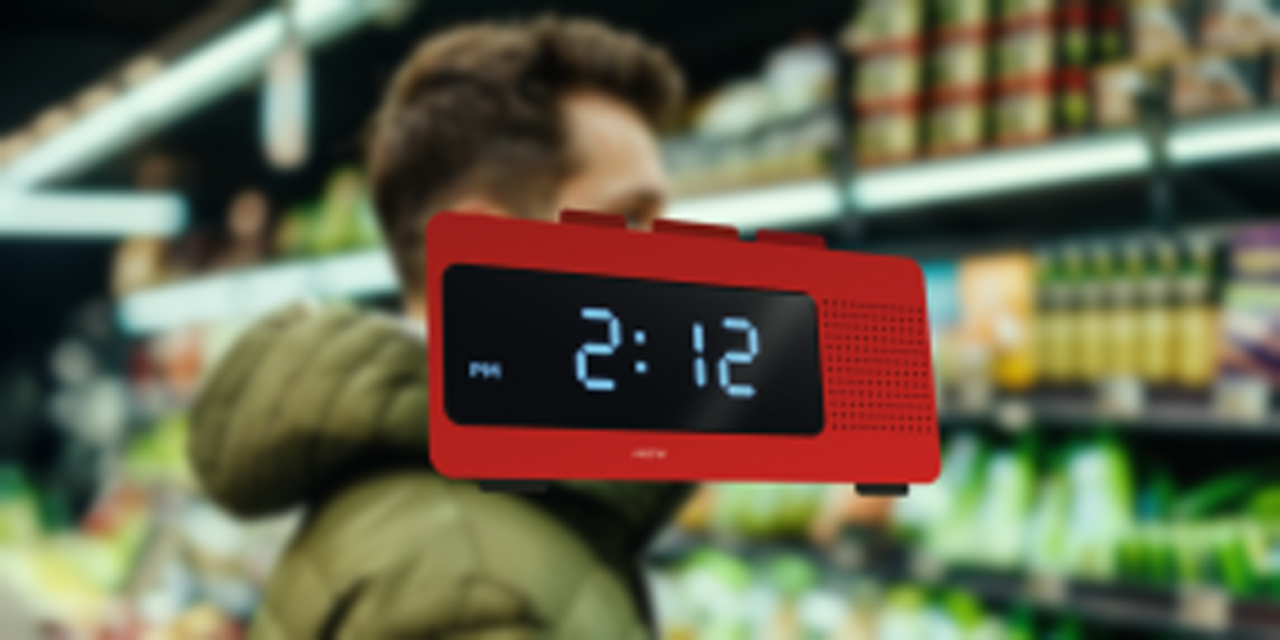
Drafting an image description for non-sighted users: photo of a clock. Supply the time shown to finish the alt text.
2:12
